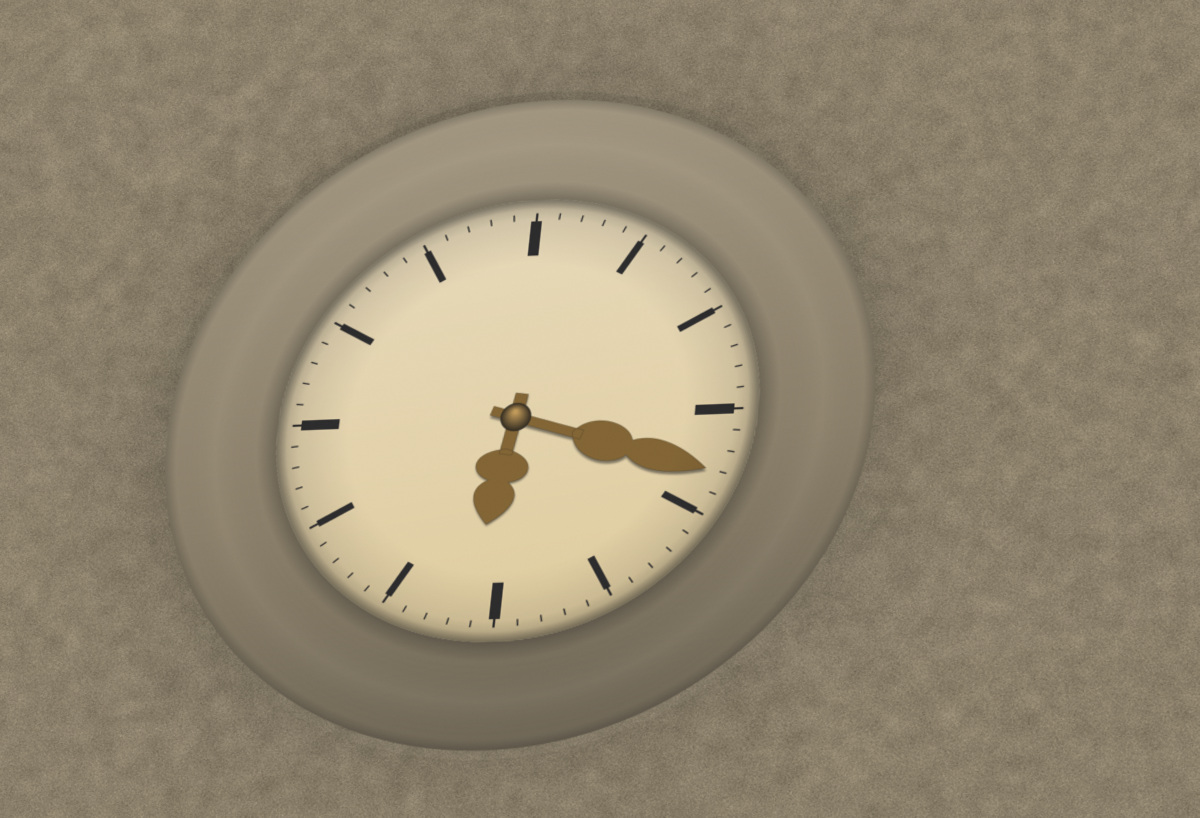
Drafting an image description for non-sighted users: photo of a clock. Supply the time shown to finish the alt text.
6:18
